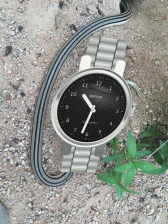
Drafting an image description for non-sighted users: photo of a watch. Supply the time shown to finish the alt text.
10:32
